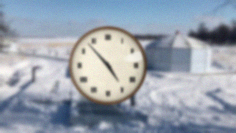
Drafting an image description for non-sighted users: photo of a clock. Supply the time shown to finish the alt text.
4:53
